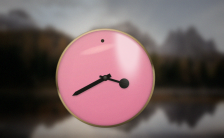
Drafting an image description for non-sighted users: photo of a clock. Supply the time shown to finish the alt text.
3:41
